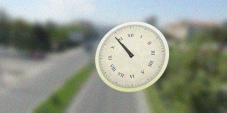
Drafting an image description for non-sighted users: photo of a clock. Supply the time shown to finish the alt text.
10:54
